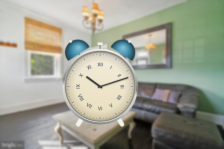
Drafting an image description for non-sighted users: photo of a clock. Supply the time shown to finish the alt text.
10:12
